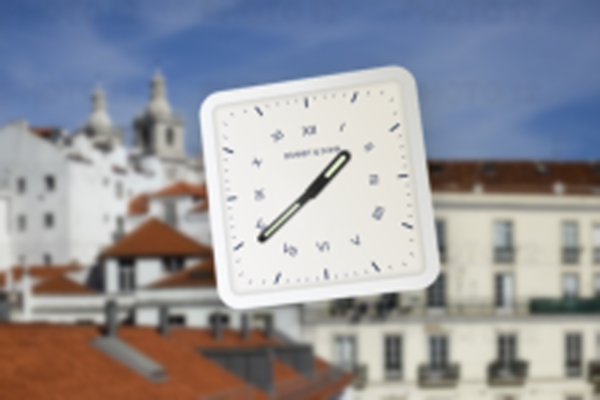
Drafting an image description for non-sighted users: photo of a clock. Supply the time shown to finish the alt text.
1:39
